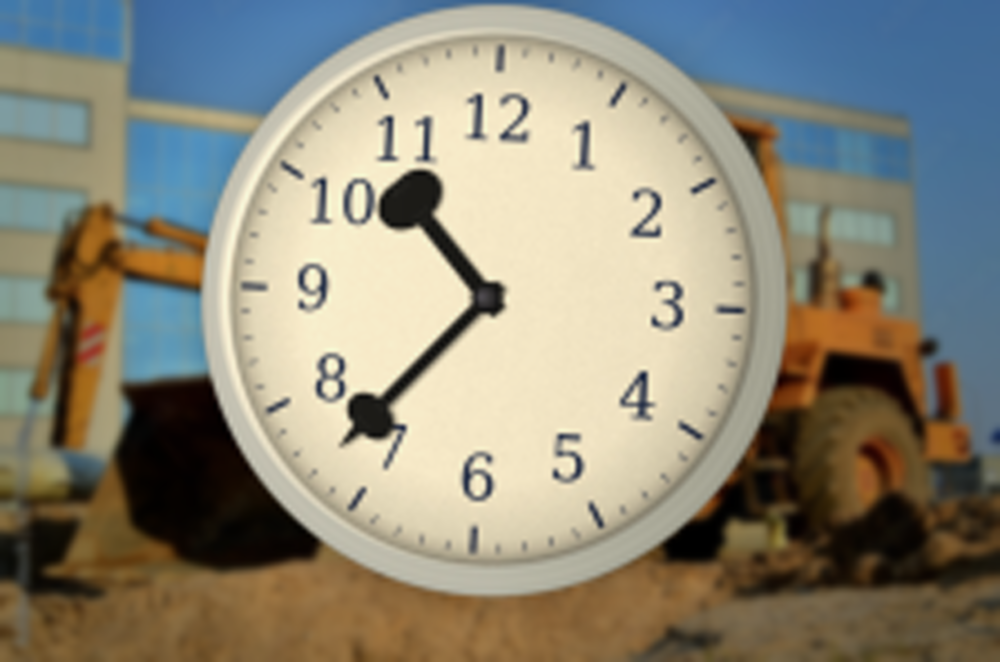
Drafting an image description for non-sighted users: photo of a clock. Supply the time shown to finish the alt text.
10:37
